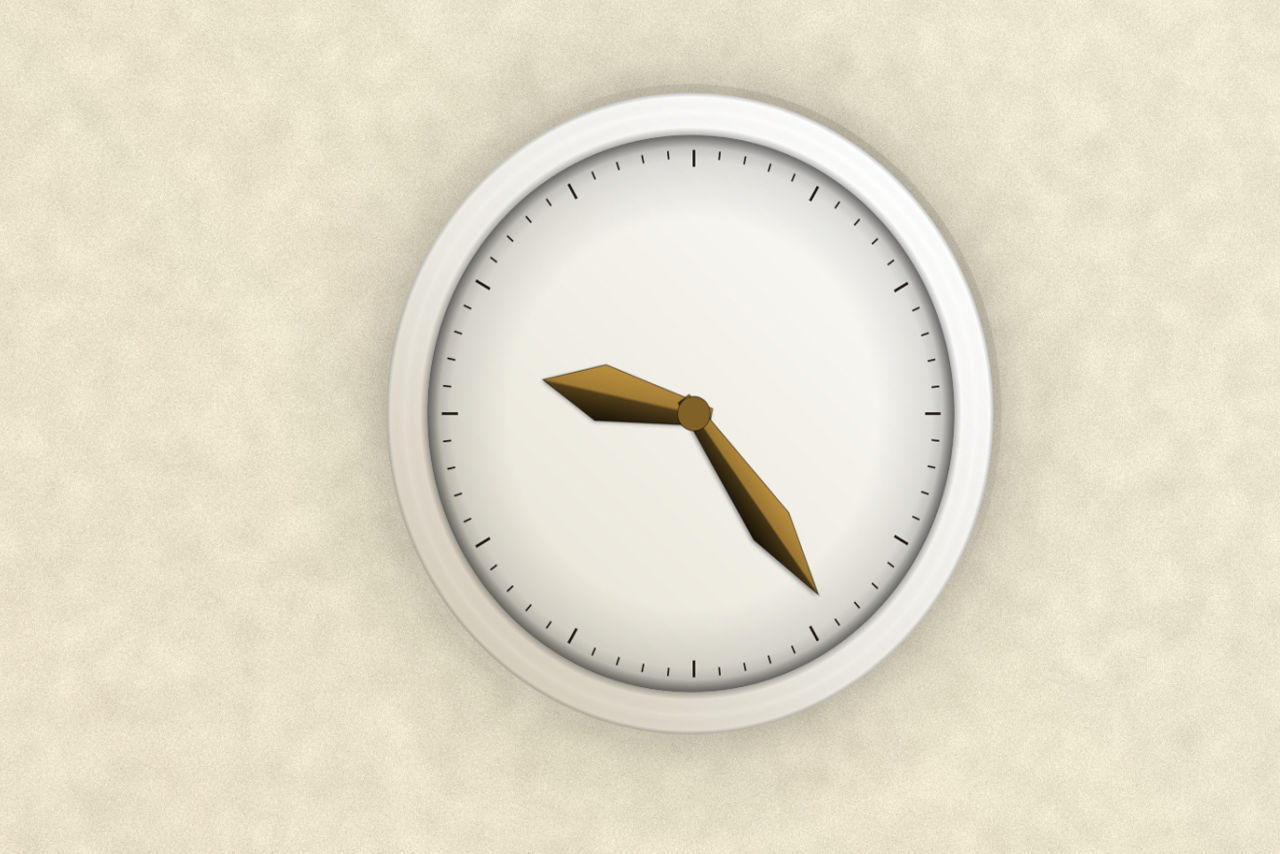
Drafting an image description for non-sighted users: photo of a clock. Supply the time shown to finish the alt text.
9:24
